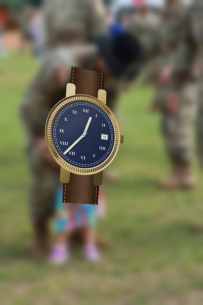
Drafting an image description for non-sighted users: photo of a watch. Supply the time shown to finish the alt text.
12:37
